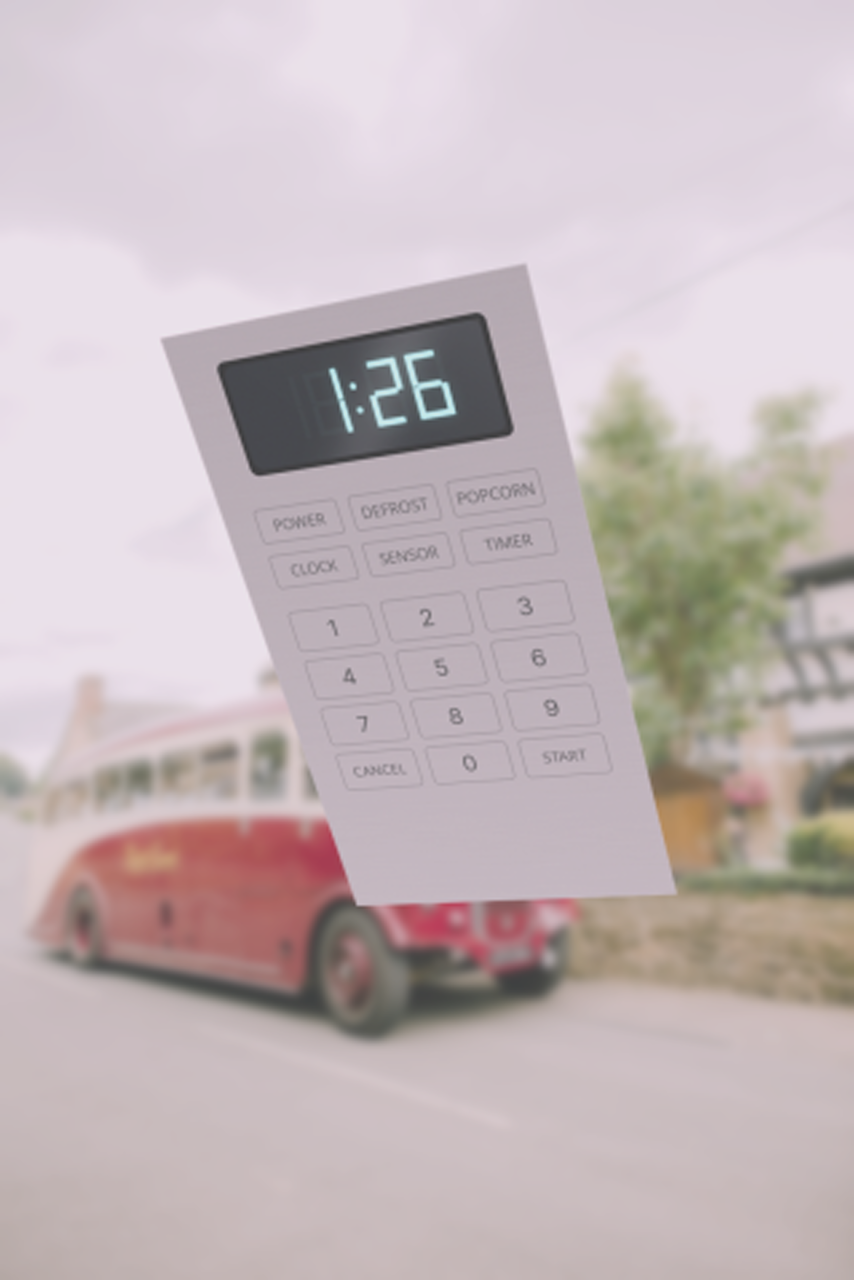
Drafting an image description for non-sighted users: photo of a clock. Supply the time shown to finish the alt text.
1:26
